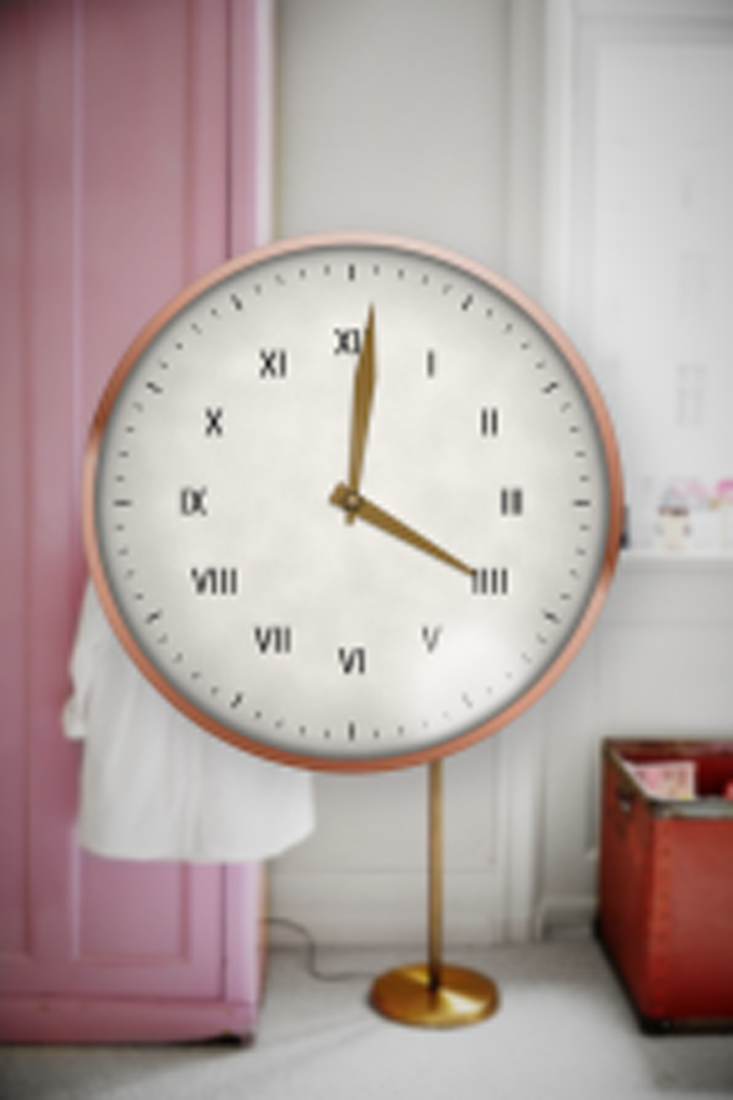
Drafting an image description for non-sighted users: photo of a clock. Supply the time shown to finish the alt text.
4:01
